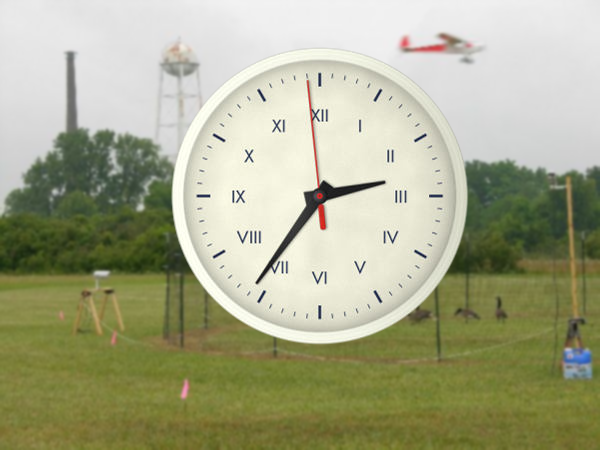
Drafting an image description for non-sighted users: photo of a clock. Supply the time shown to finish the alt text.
2:35:59
